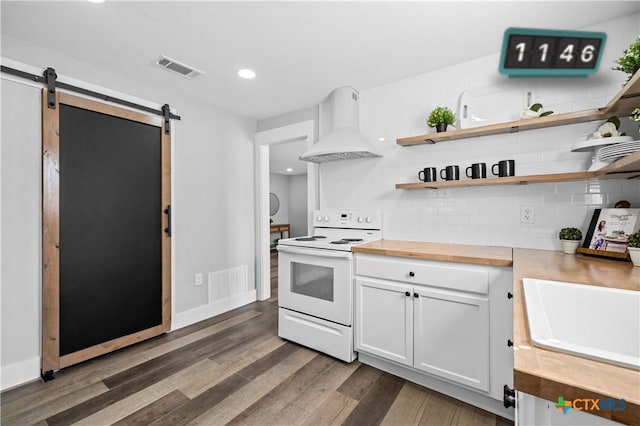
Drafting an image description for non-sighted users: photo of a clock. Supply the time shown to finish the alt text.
11:46
